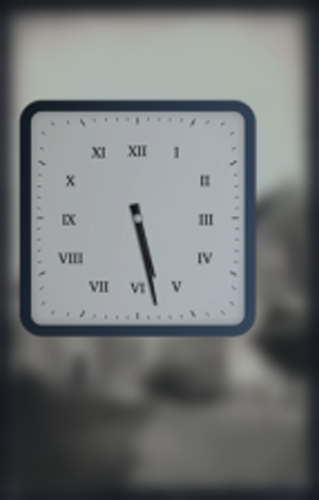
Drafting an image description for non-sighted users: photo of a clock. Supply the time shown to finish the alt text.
5:28
